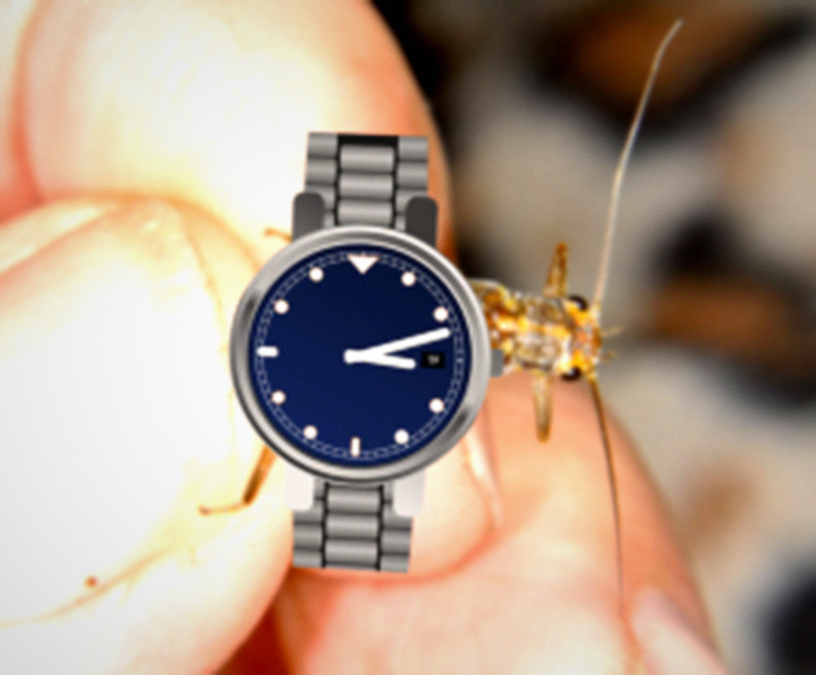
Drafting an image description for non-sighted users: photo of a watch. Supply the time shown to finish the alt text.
3:12
